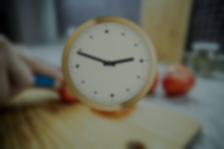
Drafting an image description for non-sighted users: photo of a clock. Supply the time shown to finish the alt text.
2:49
